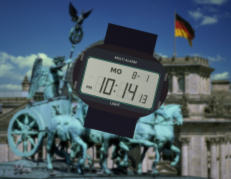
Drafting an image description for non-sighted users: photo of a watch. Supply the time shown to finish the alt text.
10:14
